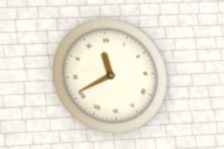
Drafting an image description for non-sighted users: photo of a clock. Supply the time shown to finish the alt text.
11:41
